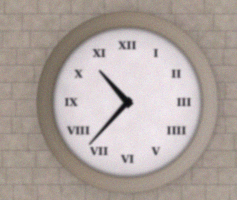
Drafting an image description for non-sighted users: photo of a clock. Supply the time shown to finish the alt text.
10:37
